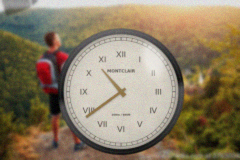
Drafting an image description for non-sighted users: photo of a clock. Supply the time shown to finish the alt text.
10:39
